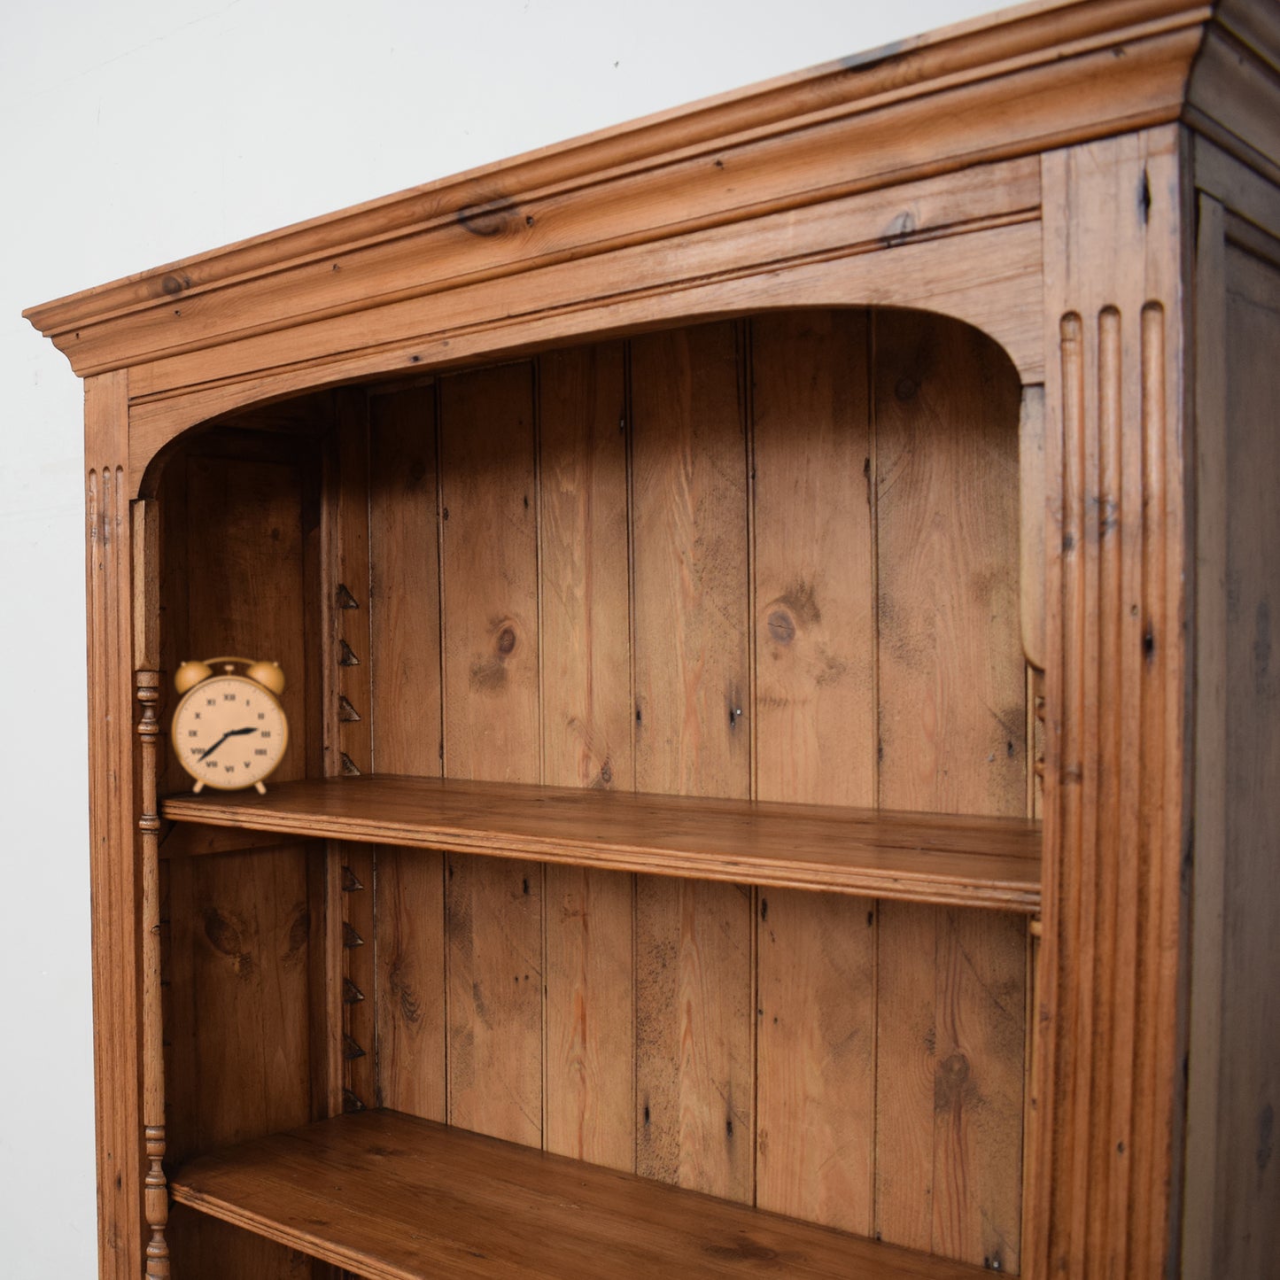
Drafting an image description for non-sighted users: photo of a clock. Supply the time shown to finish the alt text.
2:38
